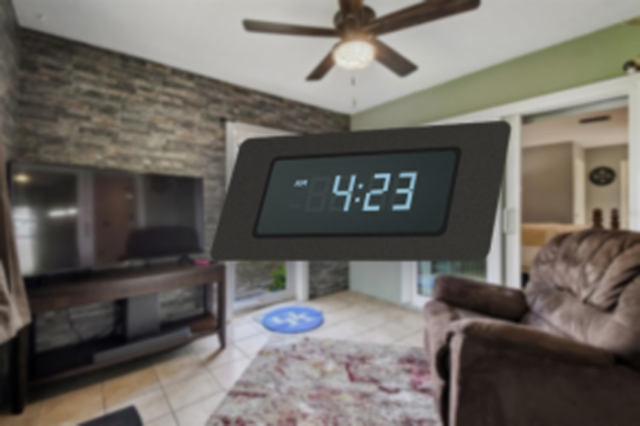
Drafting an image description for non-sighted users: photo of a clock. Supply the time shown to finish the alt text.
4:23
